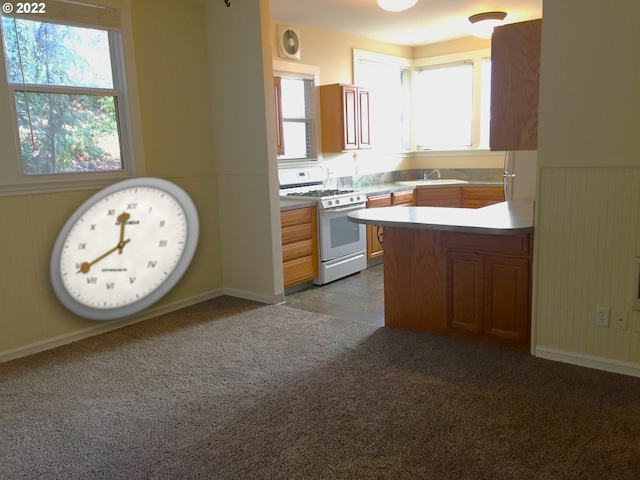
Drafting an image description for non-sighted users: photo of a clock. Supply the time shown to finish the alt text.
11:39
